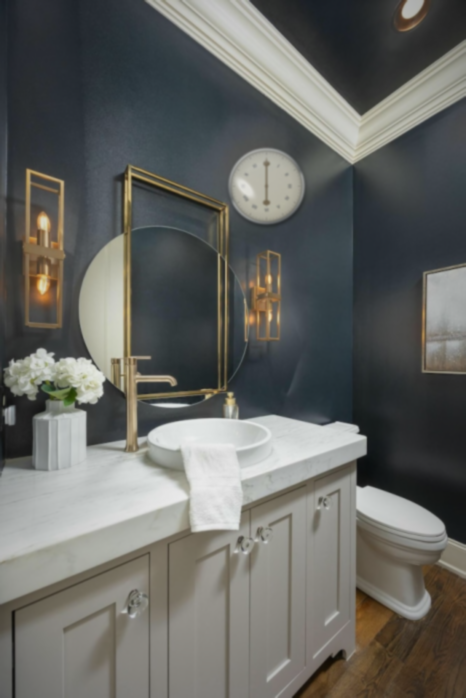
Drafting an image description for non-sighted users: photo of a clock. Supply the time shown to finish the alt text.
6:00
